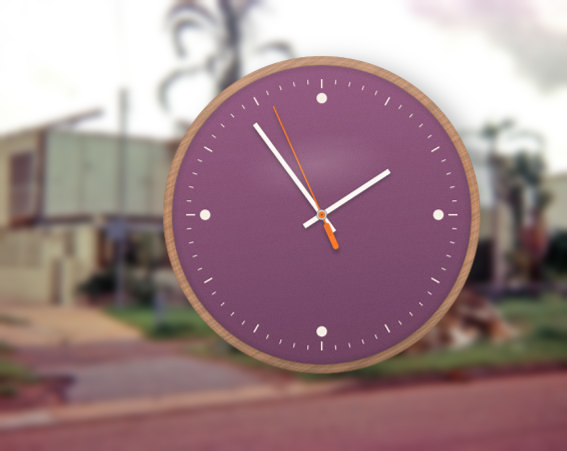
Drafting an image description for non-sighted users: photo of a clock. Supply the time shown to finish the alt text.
1:53:56
